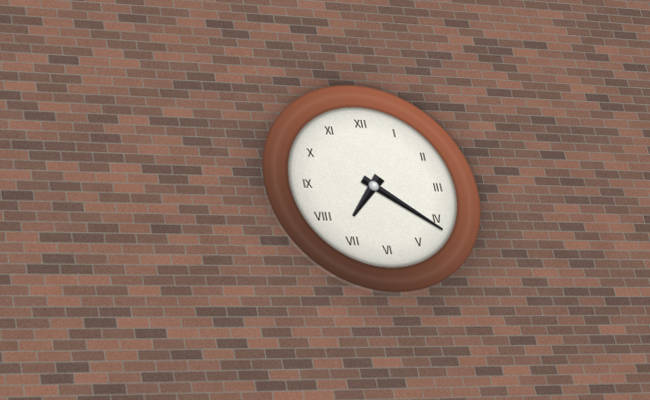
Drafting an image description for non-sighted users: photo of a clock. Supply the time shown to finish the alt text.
7:21
